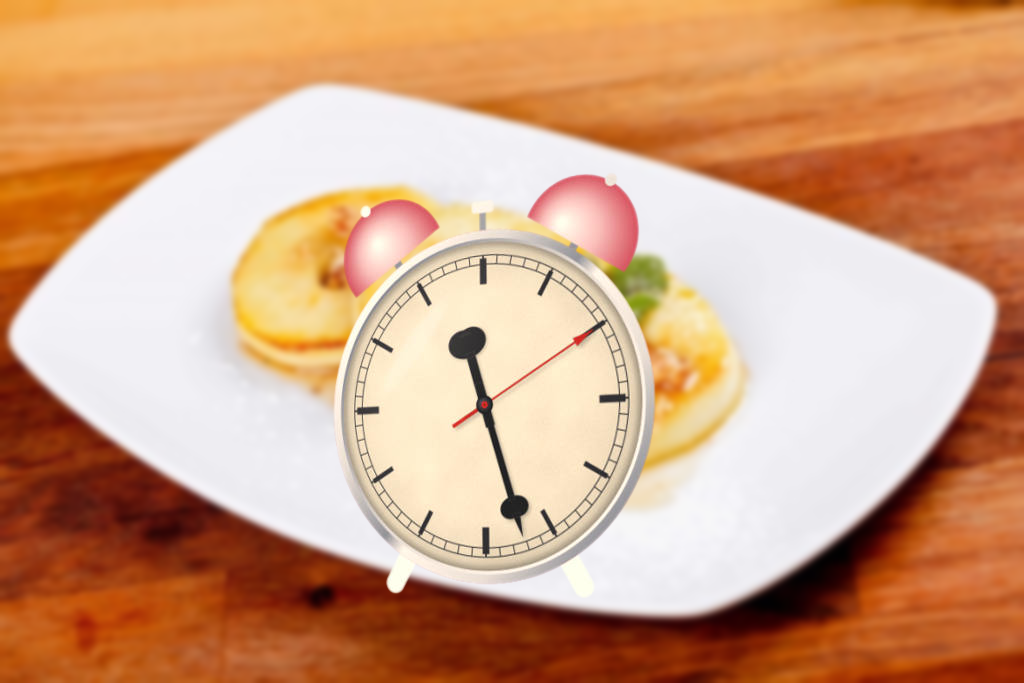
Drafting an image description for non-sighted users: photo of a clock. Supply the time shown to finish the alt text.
11:27:10
